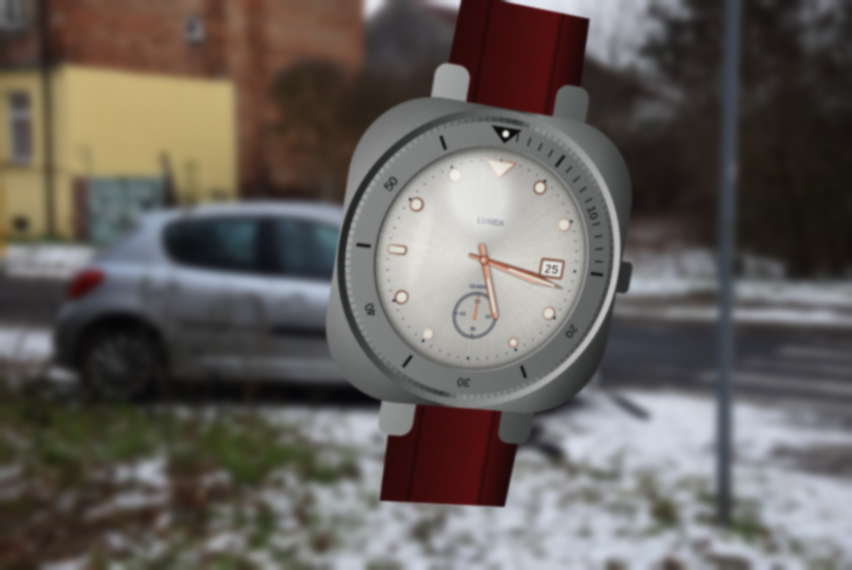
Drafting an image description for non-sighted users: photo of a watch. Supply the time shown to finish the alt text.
5:17
